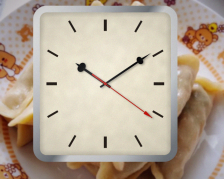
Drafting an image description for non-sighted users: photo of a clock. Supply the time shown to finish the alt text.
10:09:21
